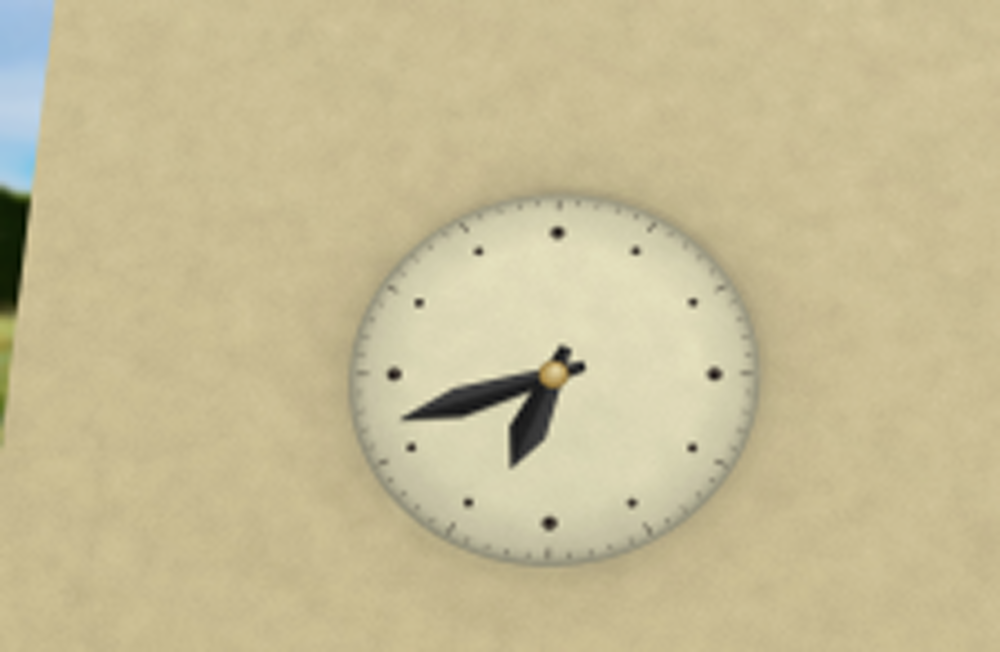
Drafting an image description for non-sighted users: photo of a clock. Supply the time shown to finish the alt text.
6:42
